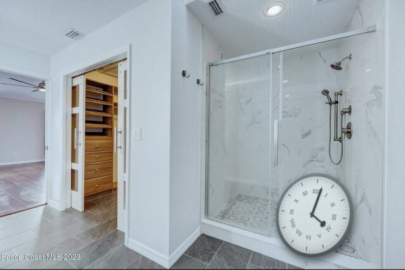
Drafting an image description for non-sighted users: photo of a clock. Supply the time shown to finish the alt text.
4:02
